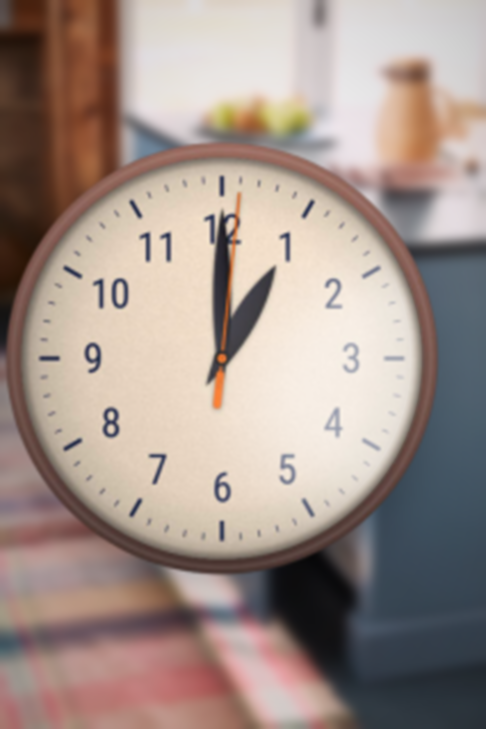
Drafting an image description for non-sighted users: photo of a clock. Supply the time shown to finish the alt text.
1:00:01
